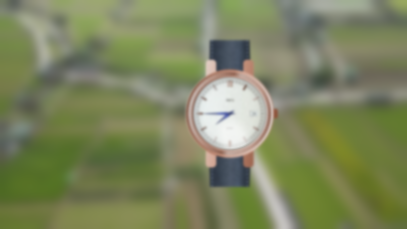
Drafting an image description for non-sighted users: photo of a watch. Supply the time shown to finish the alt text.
7:45
